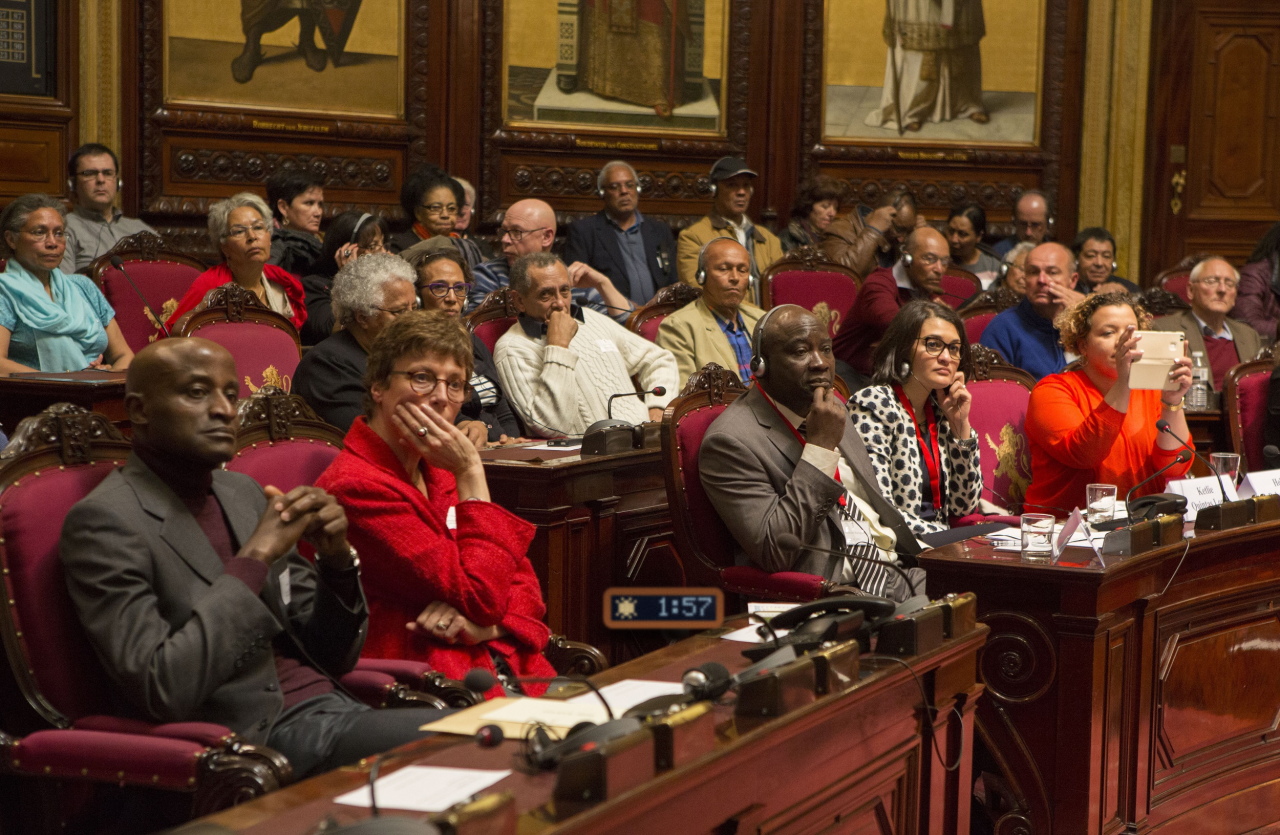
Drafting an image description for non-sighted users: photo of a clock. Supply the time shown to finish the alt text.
1:57
